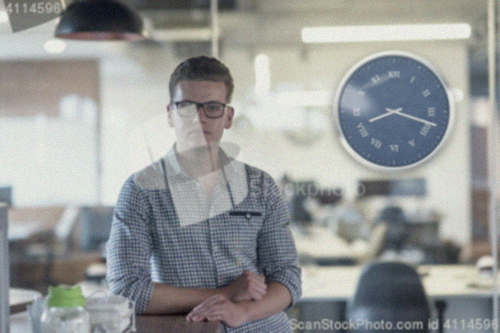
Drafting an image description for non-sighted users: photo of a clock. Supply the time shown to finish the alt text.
8:18
